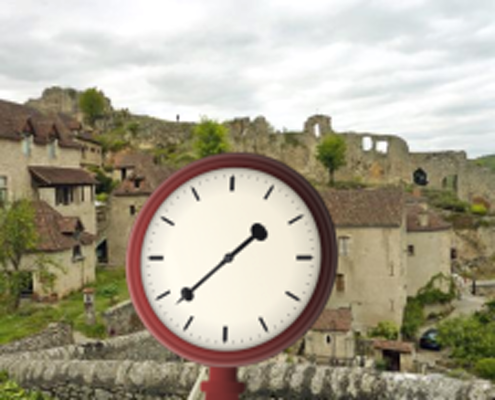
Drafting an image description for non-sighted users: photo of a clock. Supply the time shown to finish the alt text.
1:38
